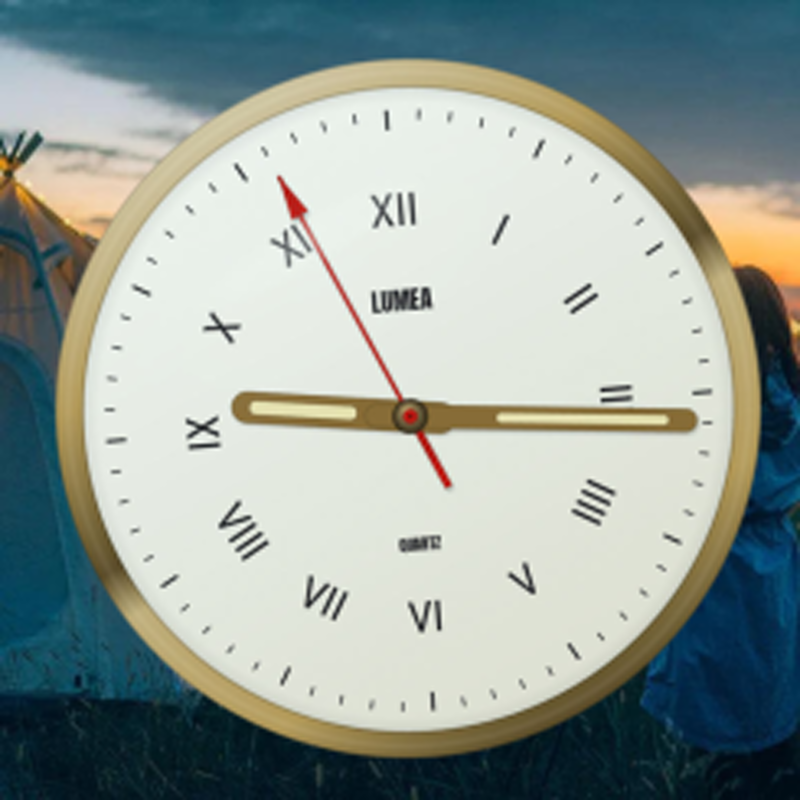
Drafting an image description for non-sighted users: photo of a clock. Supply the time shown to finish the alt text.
9:15:56
